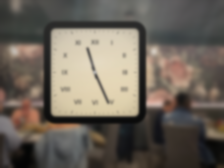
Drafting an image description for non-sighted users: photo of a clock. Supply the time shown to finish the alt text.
11:26
